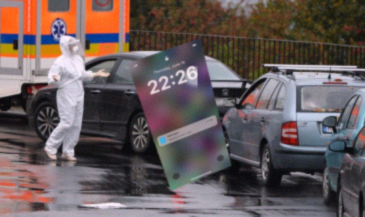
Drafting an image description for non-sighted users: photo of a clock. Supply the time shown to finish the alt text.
22:26
